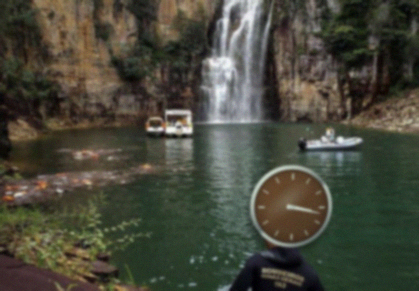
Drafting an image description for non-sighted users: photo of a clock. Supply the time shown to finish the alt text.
3:17
